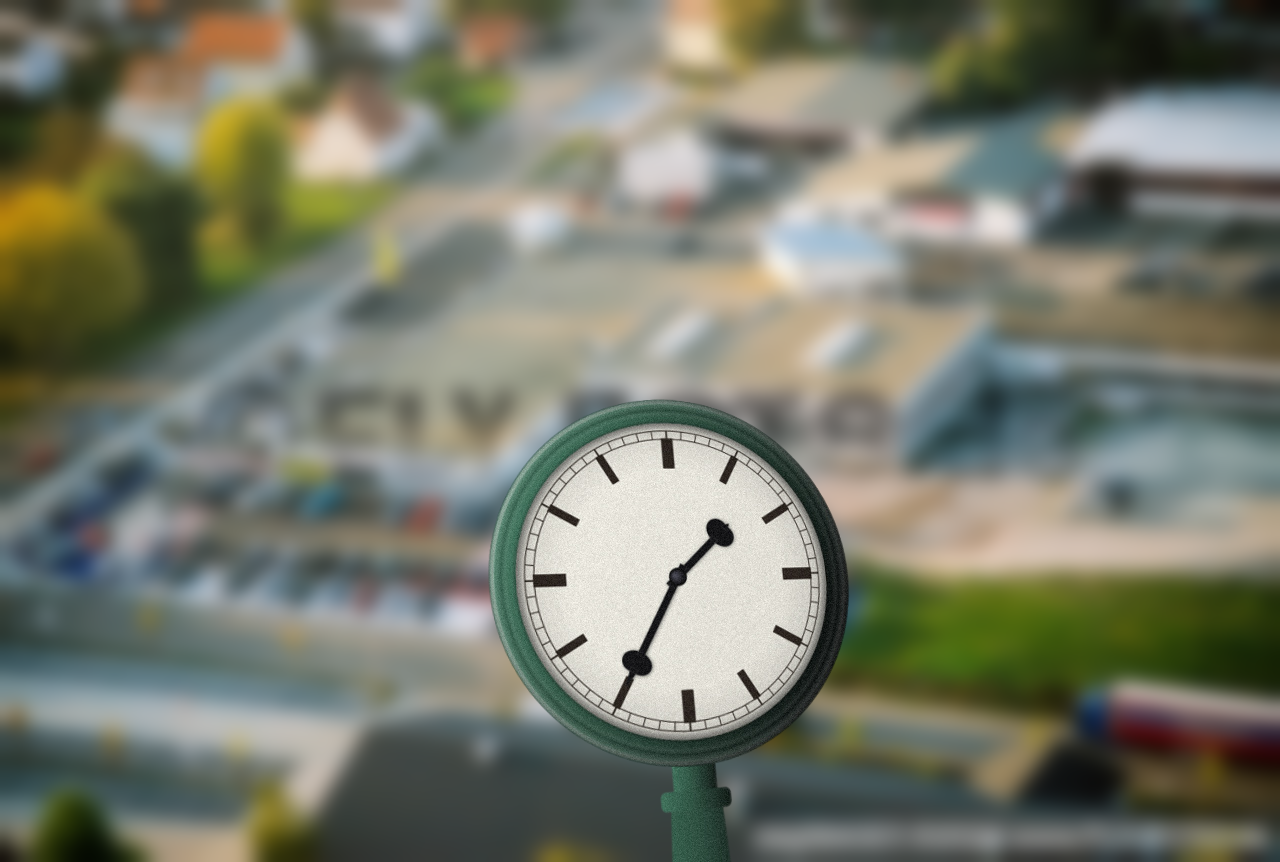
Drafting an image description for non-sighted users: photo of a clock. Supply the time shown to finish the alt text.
1:35
